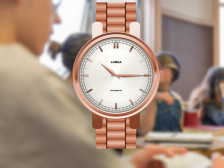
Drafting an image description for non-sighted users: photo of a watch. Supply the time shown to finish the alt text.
10:15
